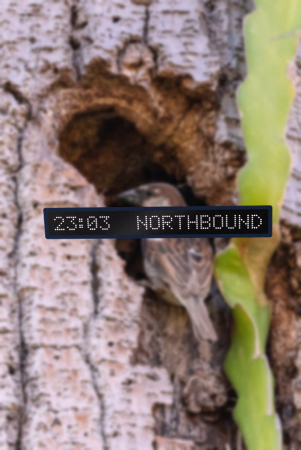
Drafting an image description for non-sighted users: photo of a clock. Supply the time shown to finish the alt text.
23:03
